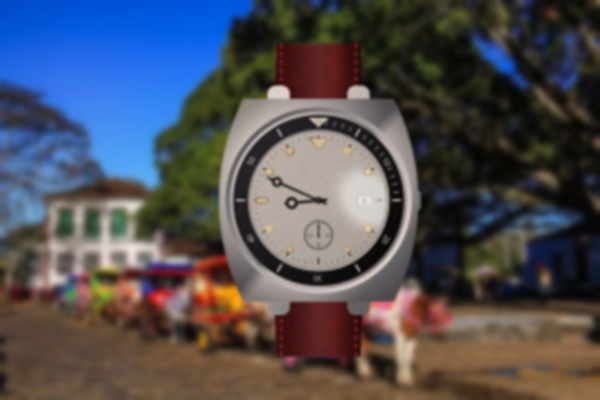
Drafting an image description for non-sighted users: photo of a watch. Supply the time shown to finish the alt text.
8:49
